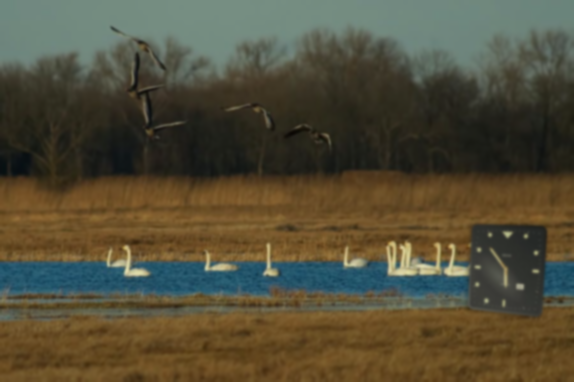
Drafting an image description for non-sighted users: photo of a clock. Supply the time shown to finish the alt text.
5:53
